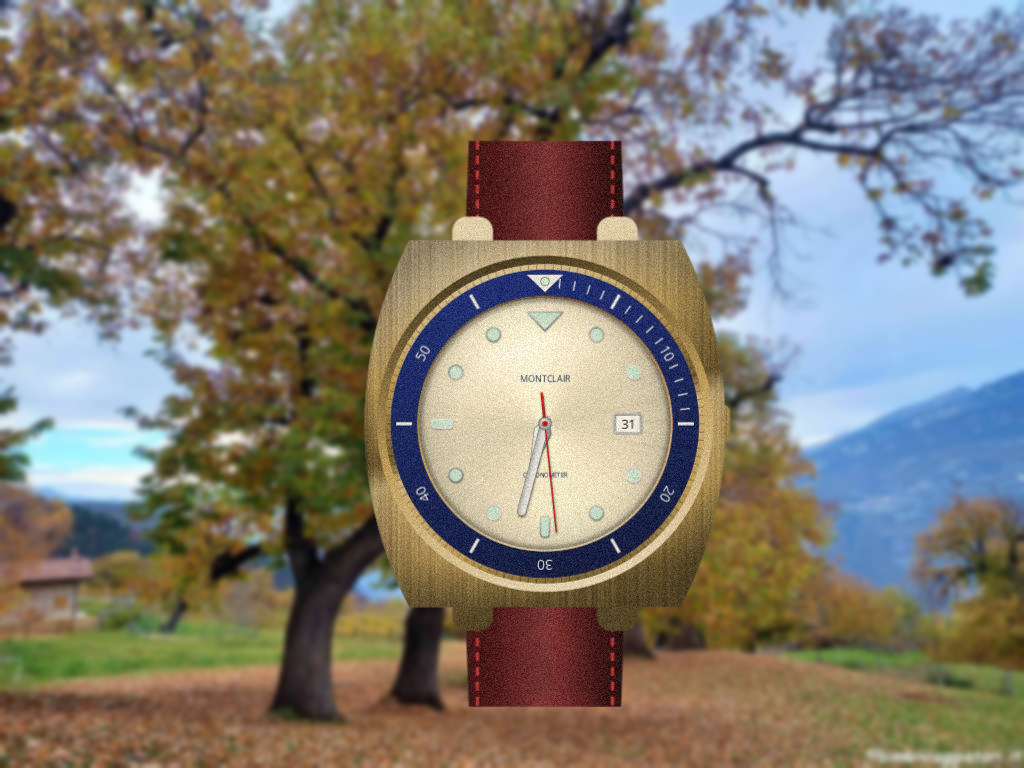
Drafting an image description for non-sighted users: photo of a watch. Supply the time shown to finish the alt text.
6:32:29
